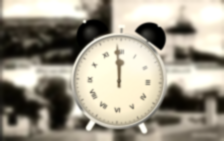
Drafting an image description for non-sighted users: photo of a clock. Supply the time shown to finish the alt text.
11:59
